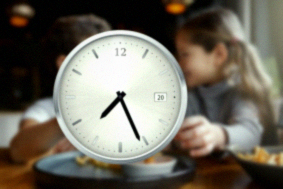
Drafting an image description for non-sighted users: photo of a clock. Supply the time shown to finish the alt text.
7:26
